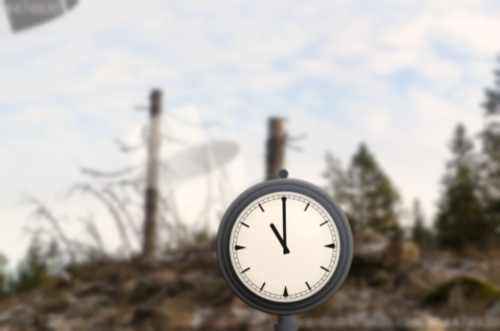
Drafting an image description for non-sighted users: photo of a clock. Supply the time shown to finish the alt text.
11:00
